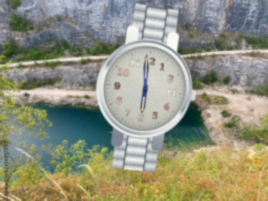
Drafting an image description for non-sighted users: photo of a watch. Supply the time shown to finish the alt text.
5:59
